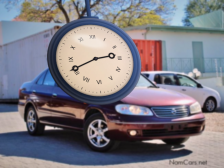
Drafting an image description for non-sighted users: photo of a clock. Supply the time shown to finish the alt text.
2:41
